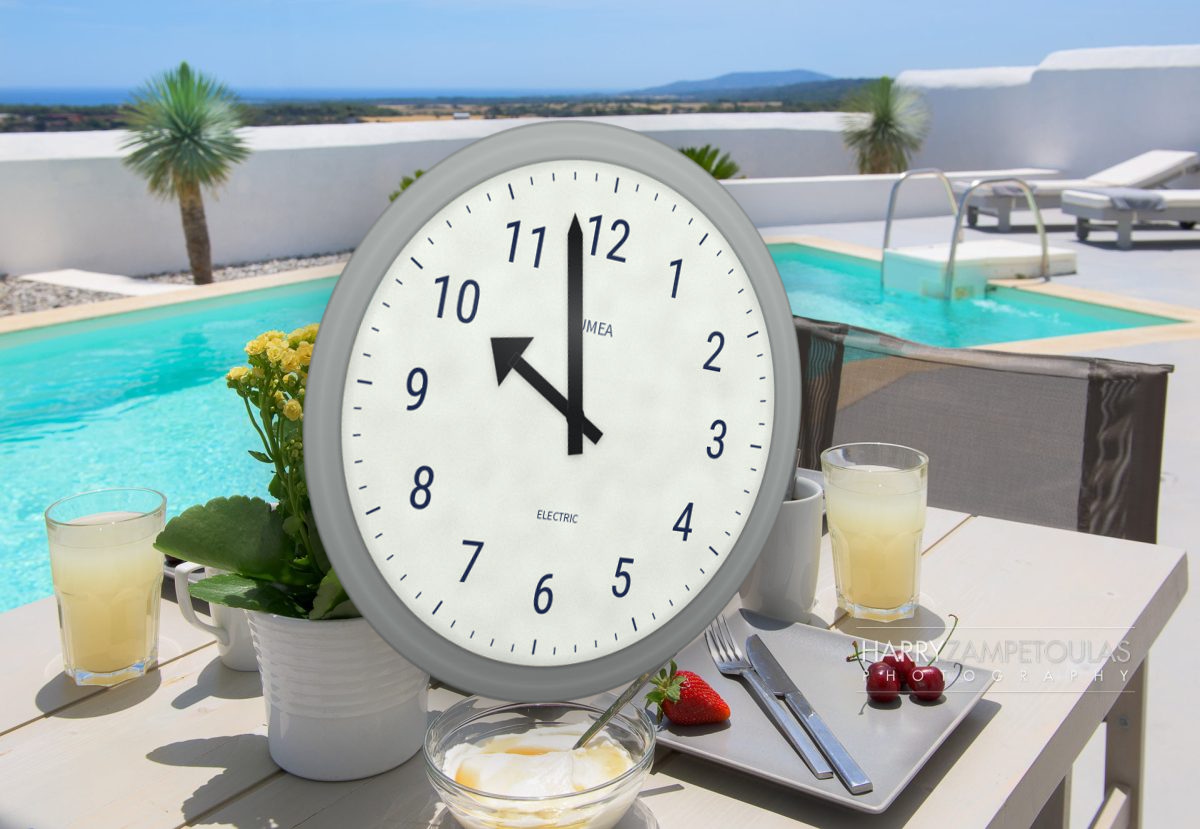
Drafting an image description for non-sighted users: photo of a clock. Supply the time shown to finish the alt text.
9:58
